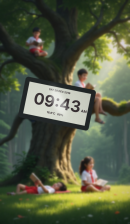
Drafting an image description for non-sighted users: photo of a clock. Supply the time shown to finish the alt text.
9:43
